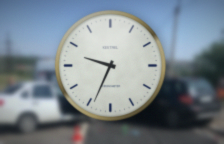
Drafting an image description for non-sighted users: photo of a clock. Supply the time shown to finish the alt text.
9:34
